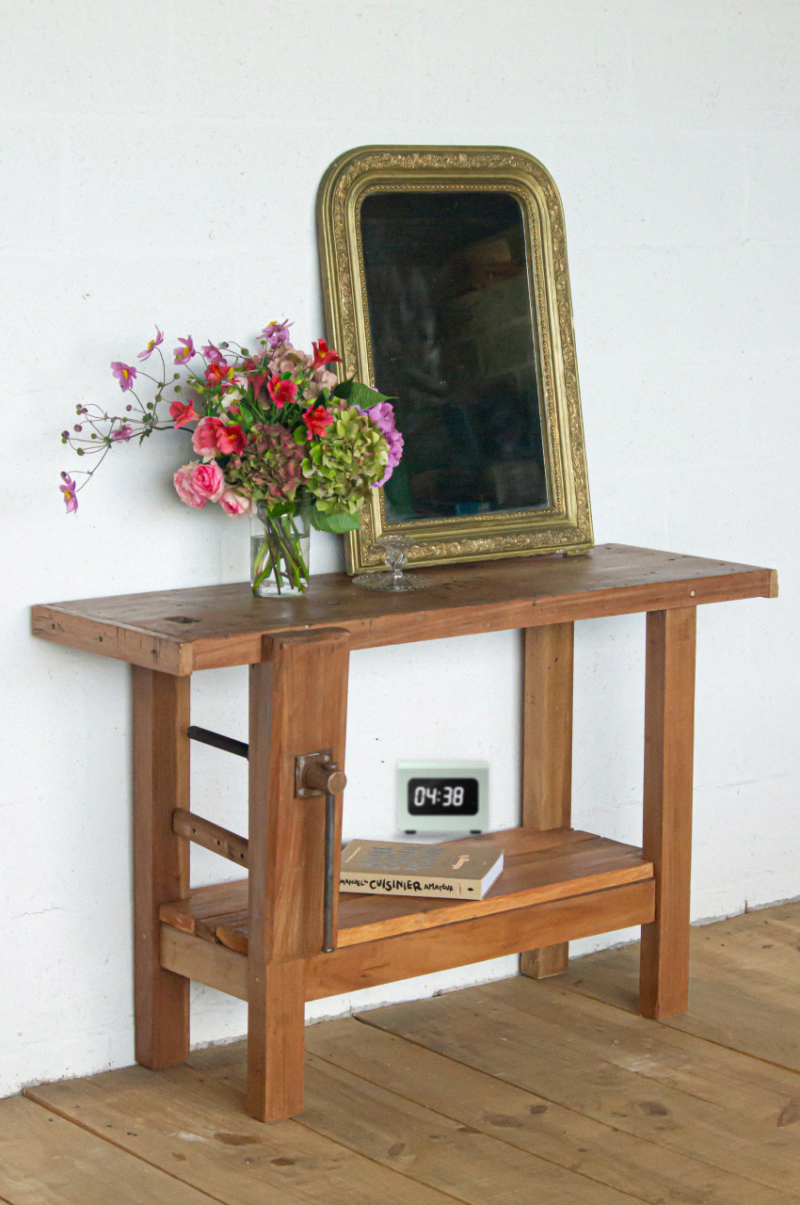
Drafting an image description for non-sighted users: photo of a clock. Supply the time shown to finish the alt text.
4:38
